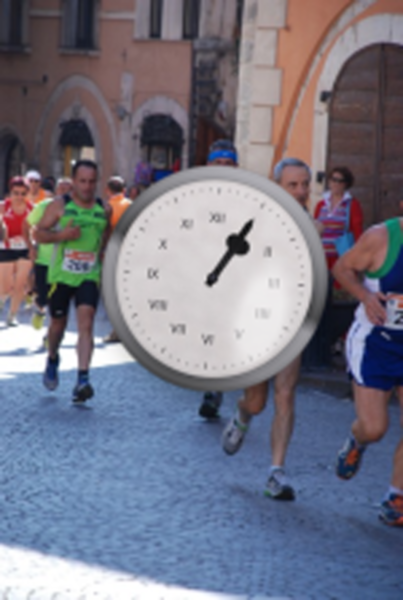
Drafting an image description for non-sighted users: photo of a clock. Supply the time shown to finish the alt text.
1:05
